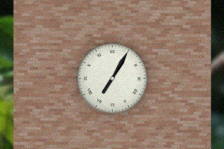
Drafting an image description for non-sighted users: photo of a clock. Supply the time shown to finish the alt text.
7:05
